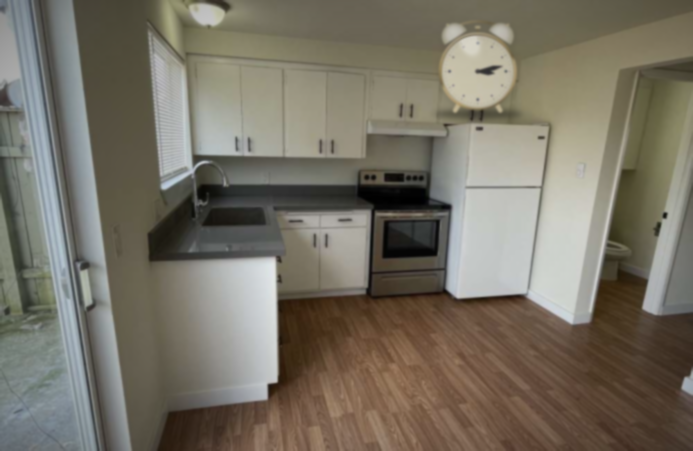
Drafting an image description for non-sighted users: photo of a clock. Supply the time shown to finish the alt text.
3:13
